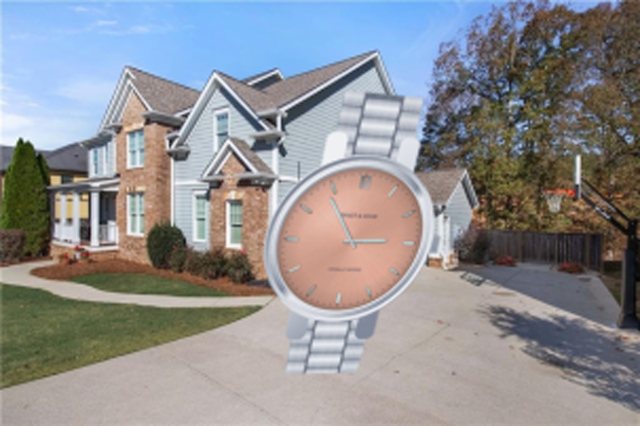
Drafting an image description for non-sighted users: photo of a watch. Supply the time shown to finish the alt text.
2:54
